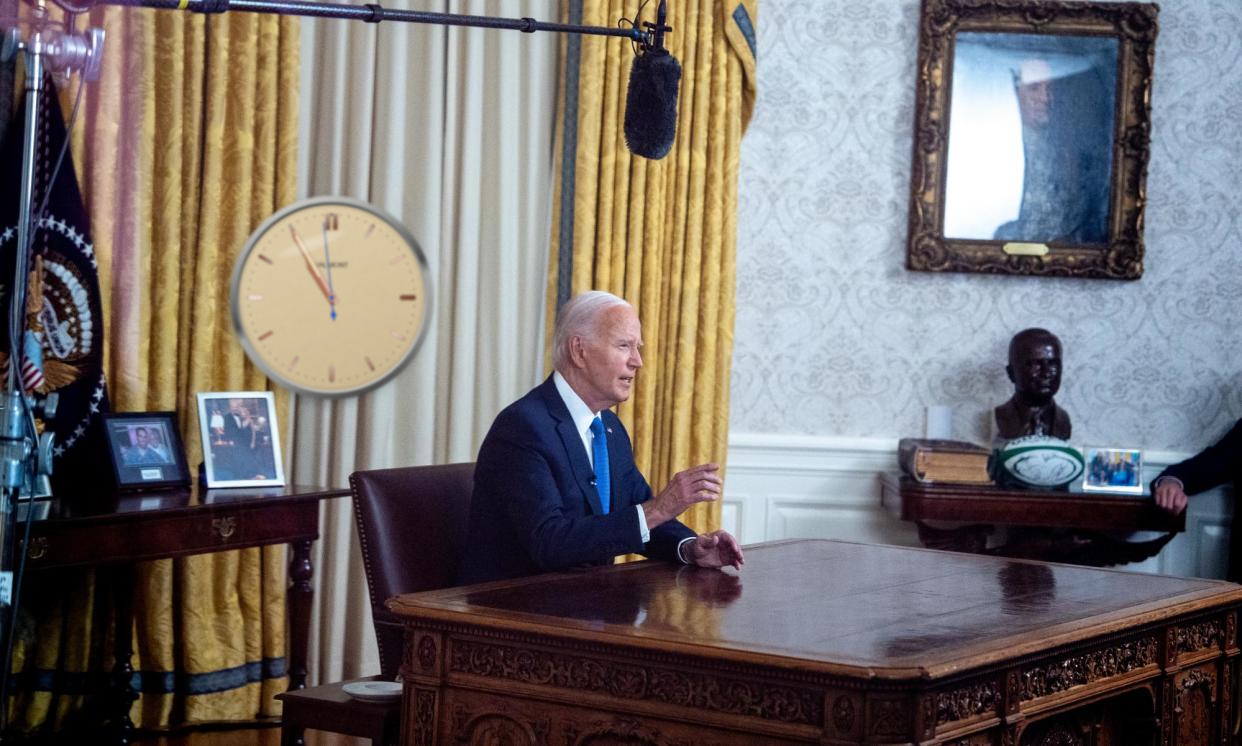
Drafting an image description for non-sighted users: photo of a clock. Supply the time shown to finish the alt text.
10:54:59
